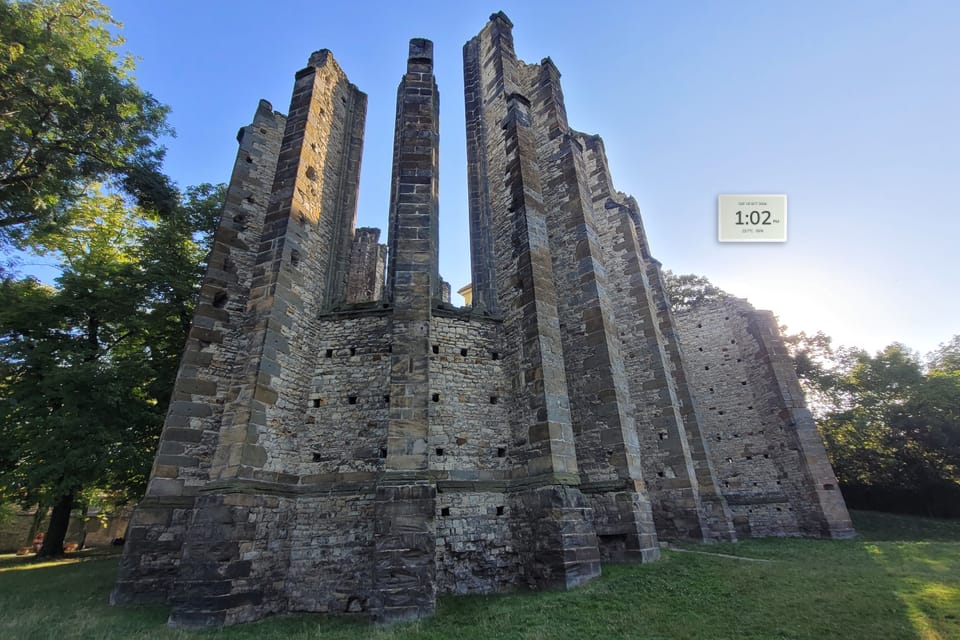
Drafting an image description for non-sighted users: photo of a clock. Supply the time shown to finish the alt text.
1:02
